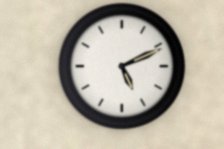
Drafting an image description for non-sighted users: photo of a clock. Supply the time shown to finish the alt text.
5:11
